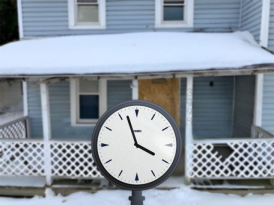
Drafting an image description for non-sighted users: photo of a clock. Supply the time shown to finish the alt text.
3:57
